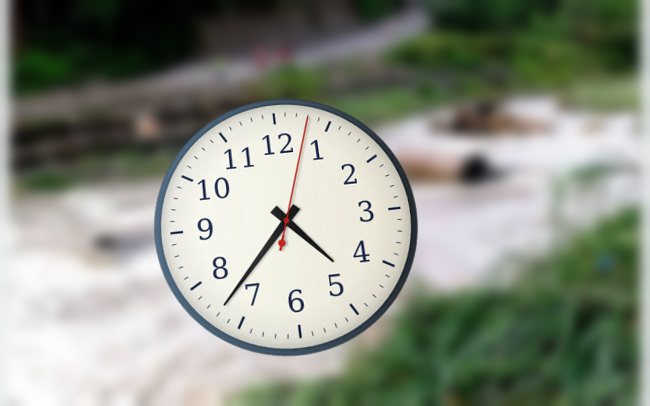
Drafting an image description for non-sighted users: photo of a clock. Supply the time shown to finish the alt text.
4:37:03
